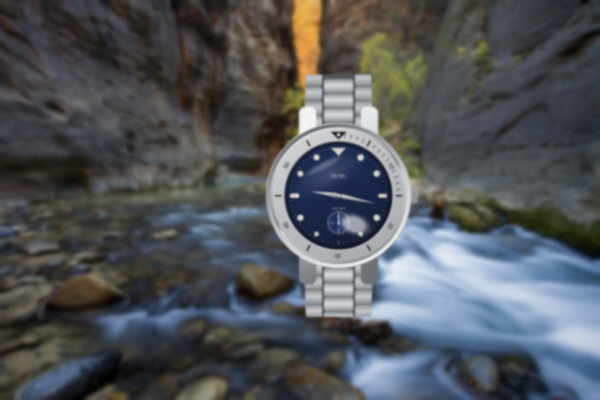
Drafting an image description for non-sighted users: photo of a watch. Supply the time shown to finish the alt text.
9:17
